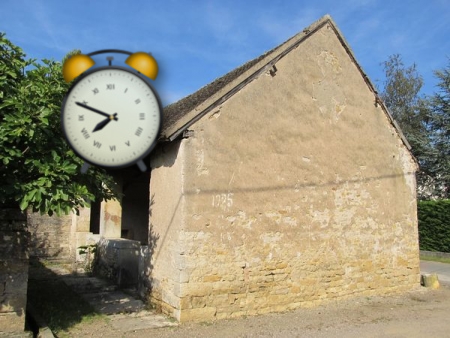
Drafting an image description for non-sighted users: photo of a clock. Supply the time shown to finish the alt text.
7:49
